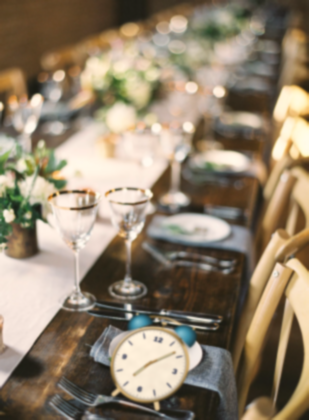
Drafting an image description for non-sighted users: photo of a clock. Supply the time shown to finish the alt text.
7:08
